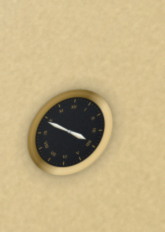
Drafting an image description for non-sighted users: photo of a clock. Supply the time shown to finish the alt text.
3:49
